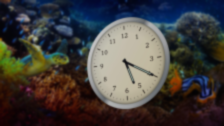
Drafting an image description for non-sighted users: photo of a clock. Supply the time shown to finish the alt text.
5:20
